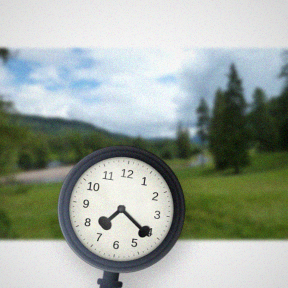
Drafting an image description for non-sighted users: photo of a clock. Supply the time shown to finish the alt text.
7:21
